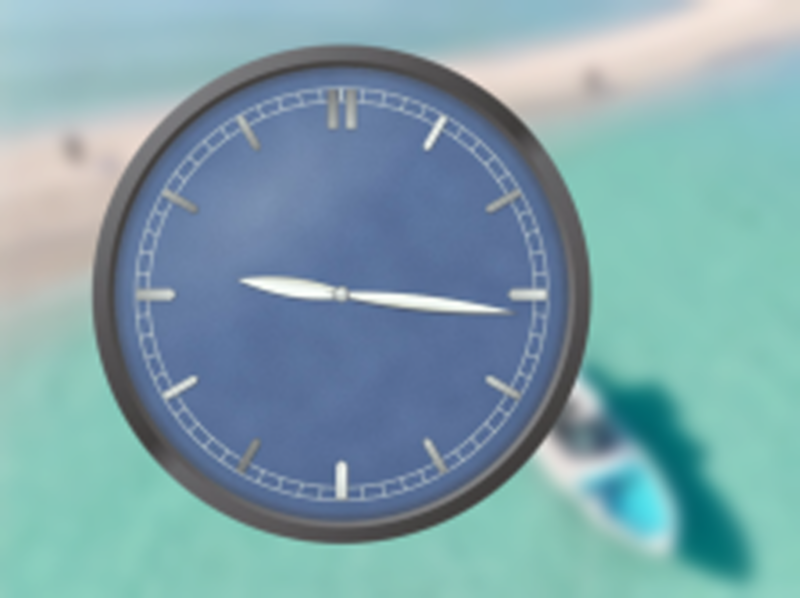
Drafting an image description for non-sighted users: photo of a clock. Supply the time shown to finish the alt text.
9:16
